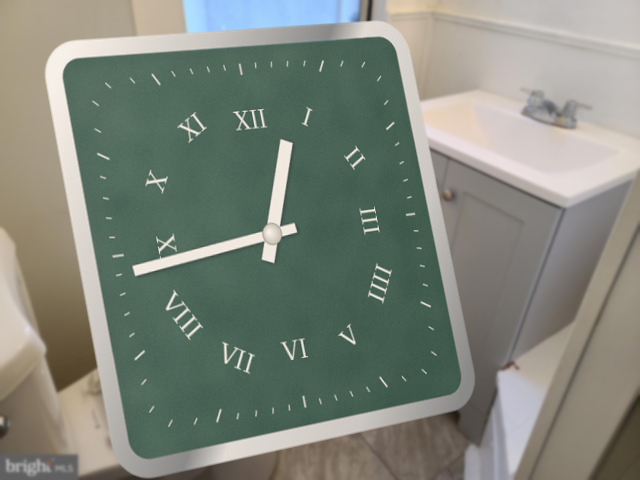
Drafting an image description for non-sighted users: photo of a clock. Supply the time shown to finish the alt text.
12:44
